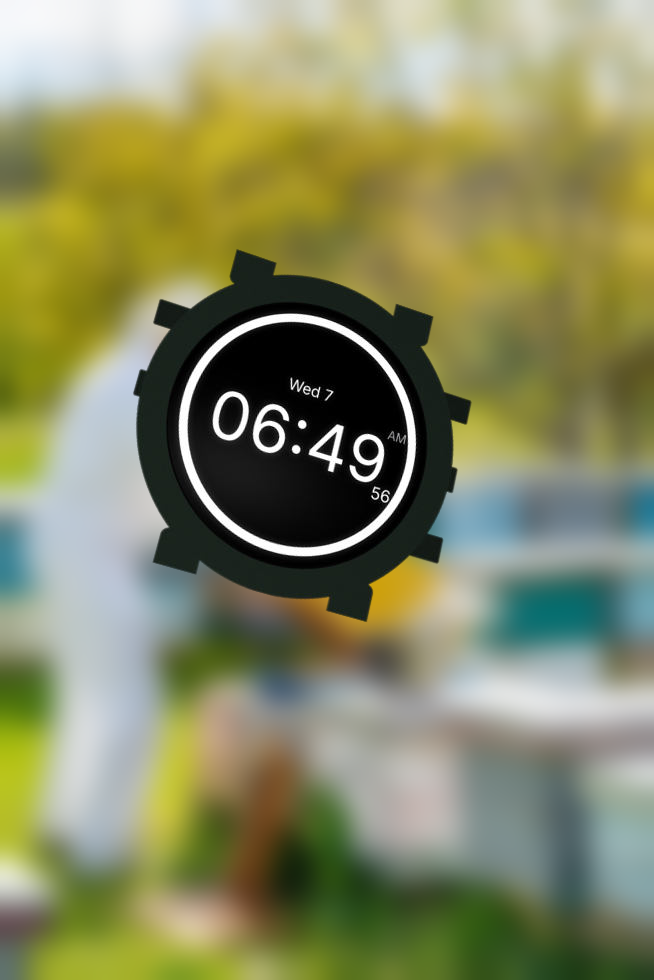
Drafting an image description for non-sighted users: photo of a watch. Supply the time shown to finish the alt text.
6:49:56
